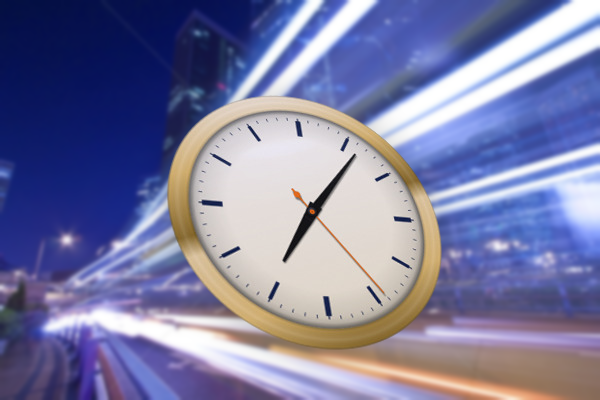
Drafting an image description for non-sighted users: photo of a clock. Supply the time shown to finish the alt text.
7:06:24
